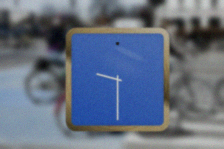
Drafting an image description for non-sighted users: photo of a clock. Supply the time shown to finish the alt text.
9:30
